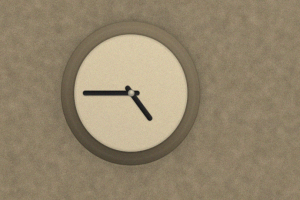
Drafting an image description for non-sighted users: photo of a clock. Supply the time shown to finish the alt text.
4:45
